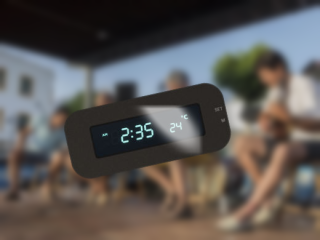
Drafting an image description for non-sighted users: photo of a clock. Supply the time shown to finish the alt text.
2:35
